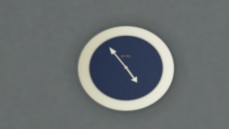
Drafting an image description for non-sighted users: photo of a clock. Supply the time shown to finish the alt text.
4:54
